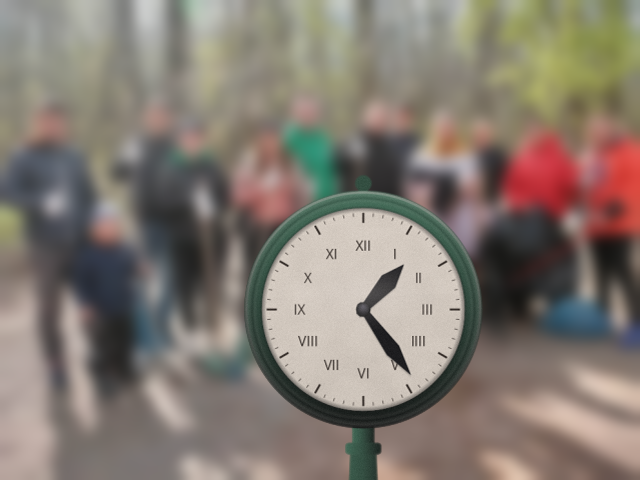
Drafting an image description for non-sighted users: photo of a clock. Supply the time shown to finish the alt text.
1:24
